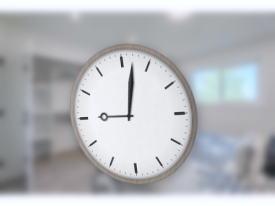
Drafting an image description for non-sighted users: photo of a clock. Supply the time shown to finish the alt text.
9:02
